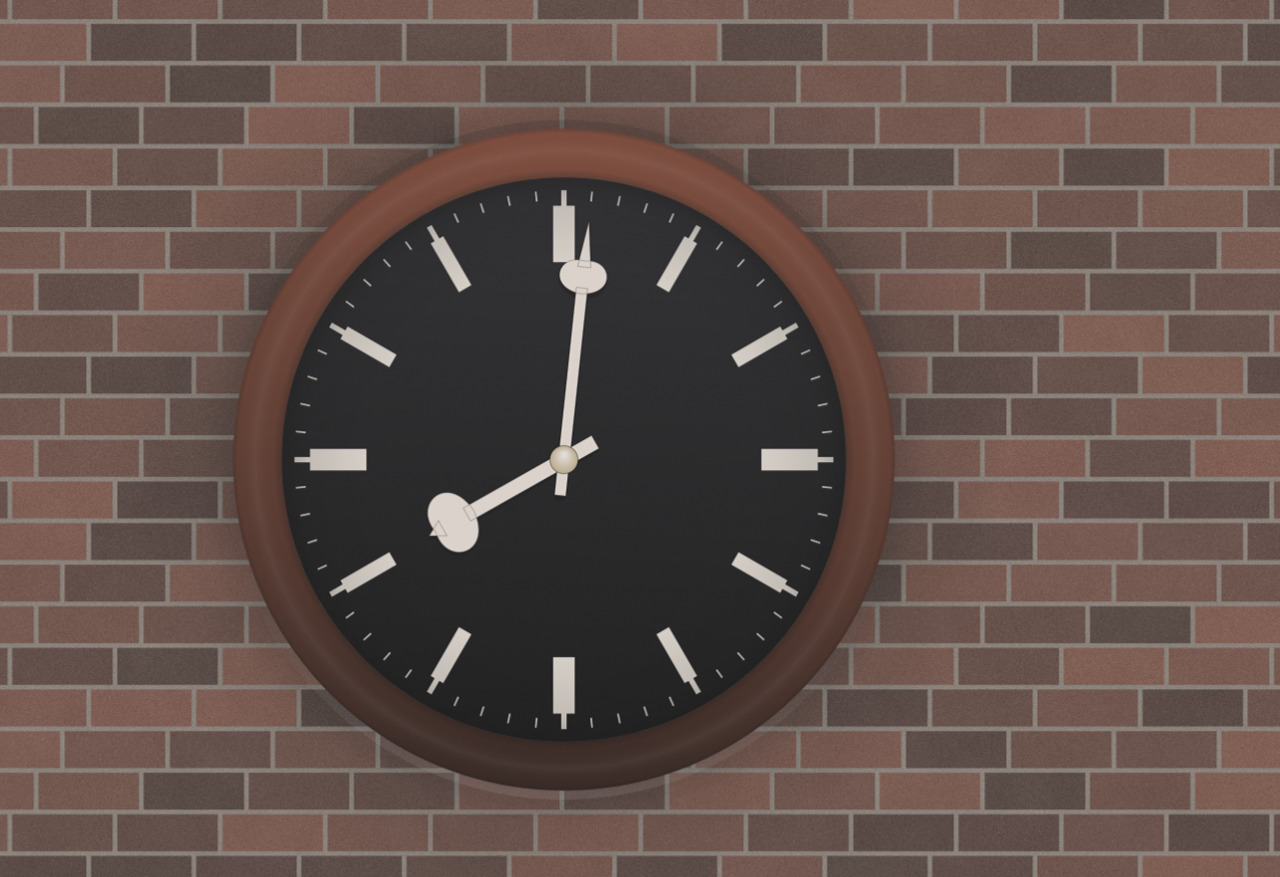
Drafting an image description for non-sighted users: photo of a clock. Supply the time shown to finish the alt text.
8:01
